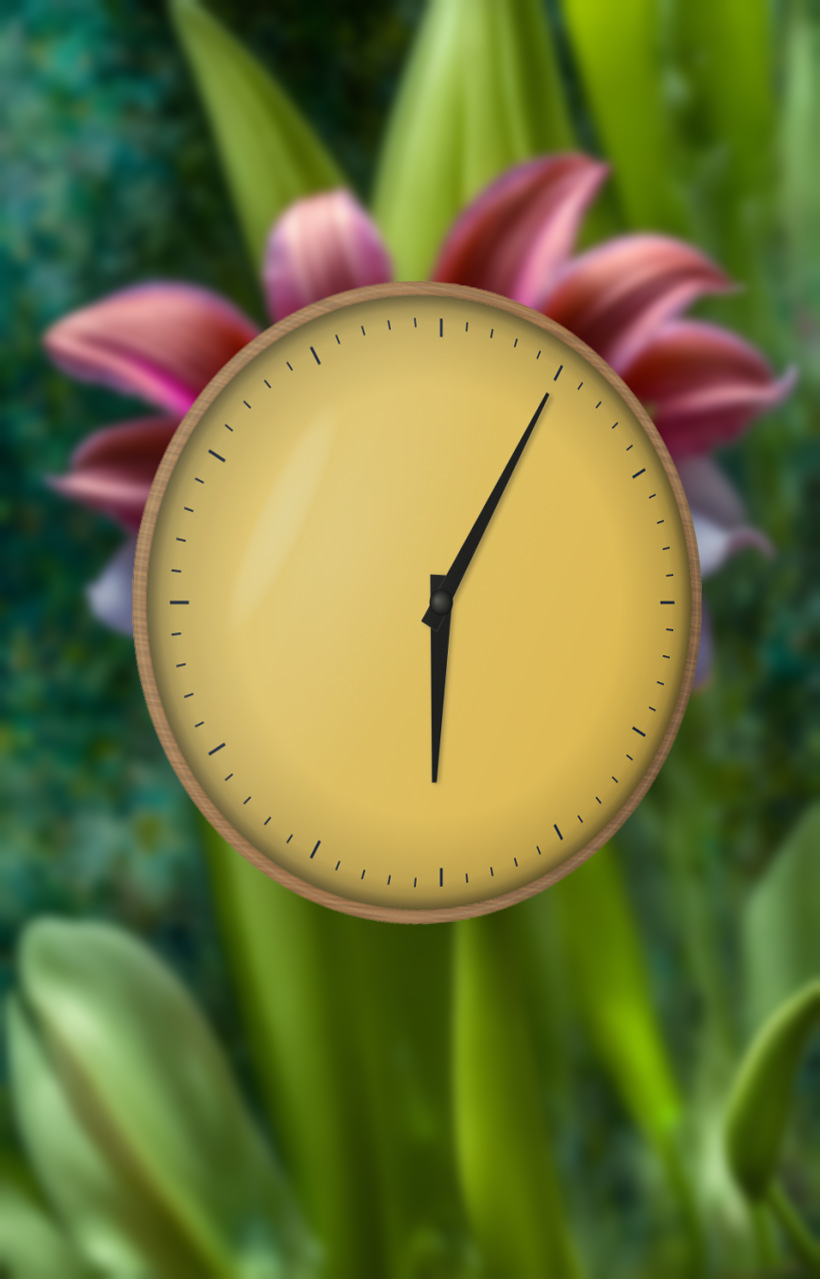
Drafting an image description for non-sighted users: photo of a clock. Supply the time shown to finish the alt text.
6:05
